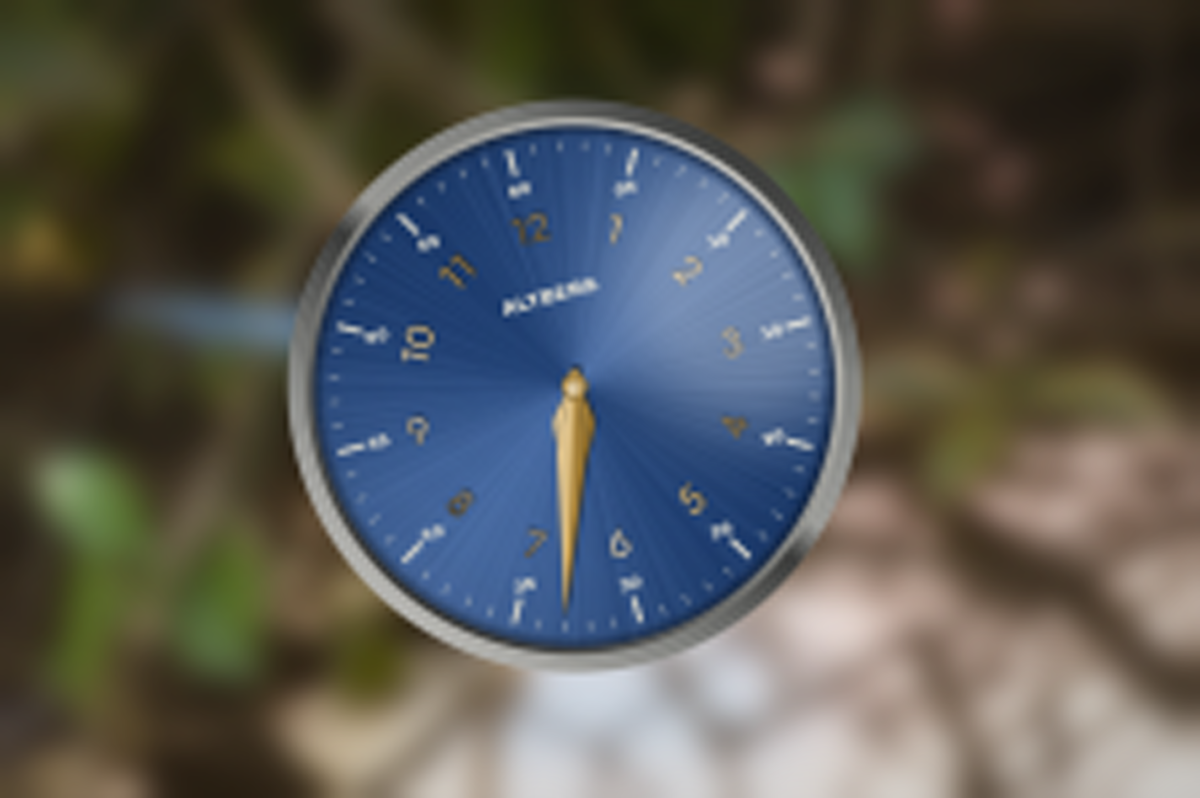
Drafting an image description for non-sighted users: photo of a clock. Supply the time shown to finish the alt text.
6:33
